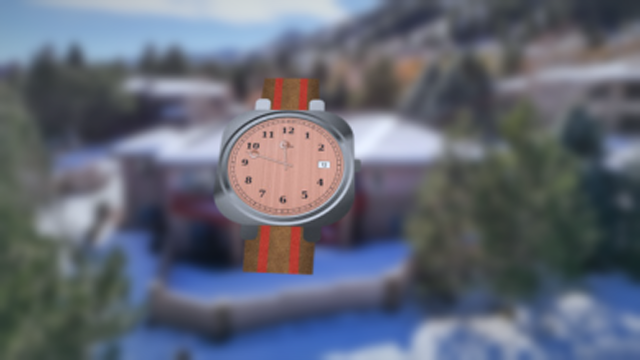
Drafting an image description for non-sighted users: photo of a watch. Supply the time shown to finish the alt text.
11:48
